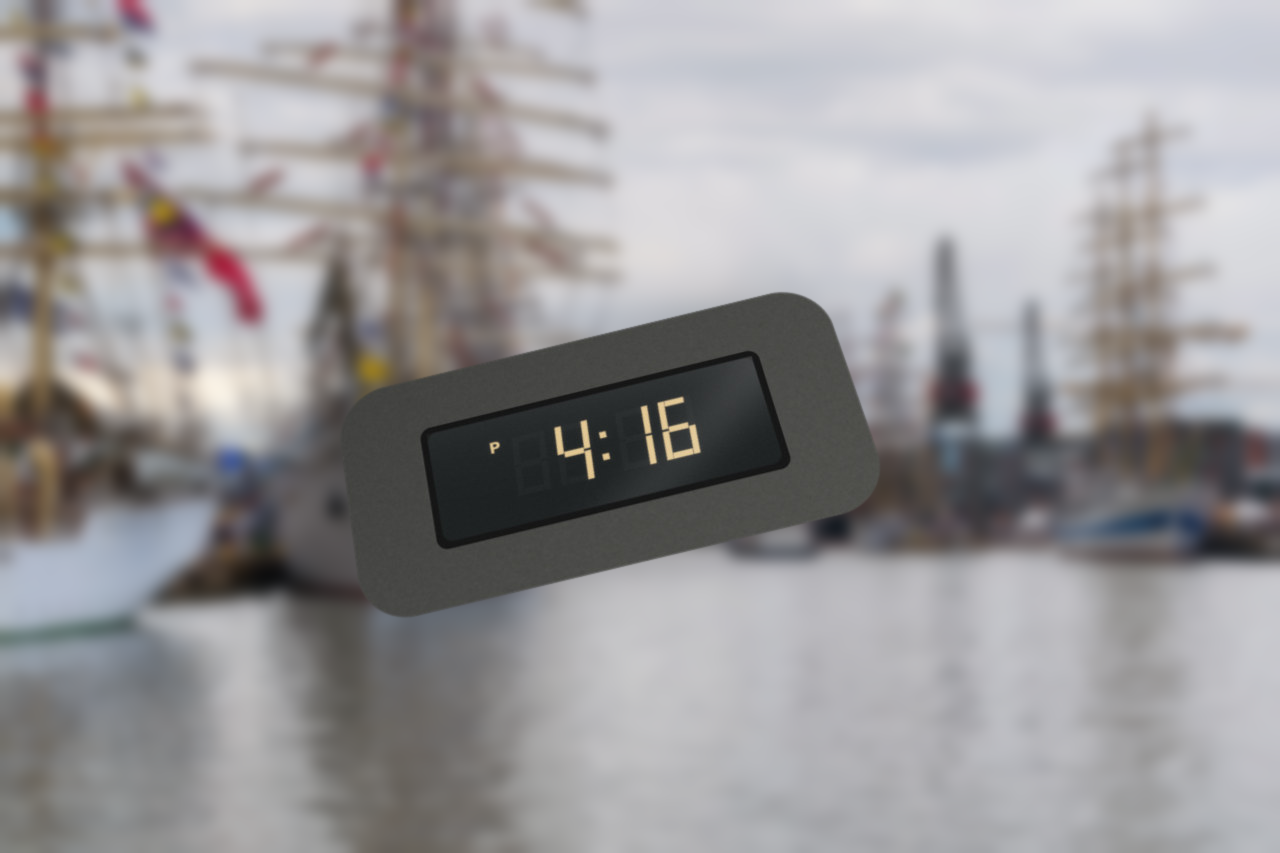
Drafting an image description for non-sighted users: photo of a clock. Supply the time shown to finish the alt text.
4:16
